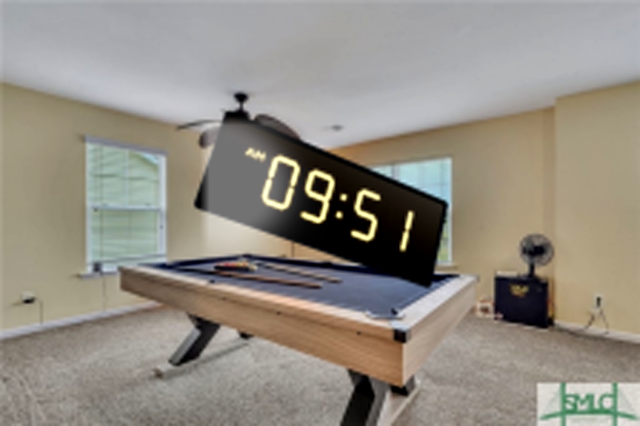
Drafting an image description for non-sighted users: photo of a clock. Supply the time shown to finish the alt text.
9:51
